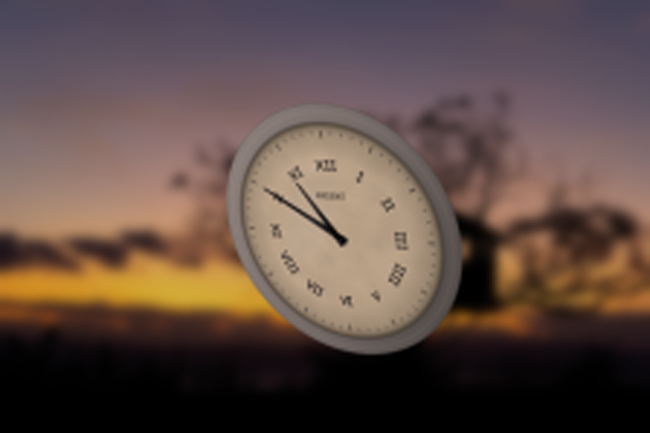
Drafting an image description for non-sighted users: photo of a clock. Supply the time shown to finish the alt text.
10:50
